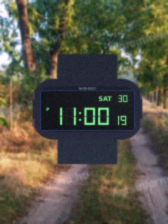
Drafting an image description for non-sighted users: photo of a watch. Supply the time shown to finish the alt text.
11:00:19
